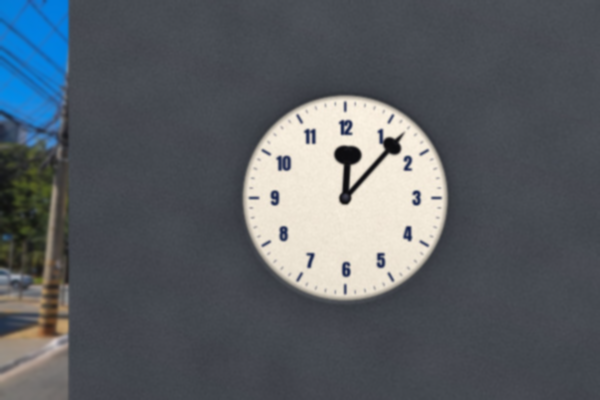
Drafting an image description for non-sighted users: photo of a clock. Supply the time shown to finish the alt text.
12:07
